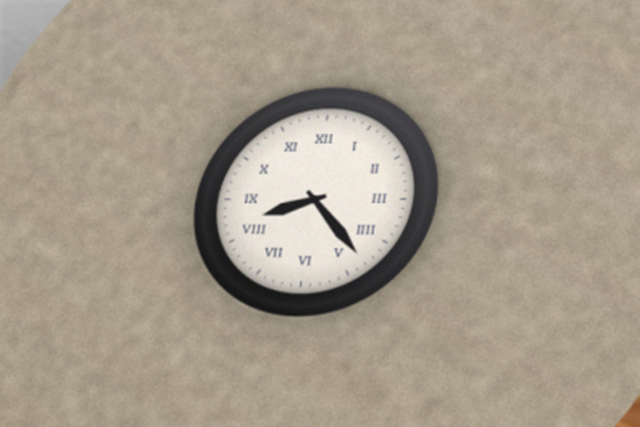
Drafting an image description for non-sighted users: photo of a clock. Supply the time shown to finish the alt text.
8:23
